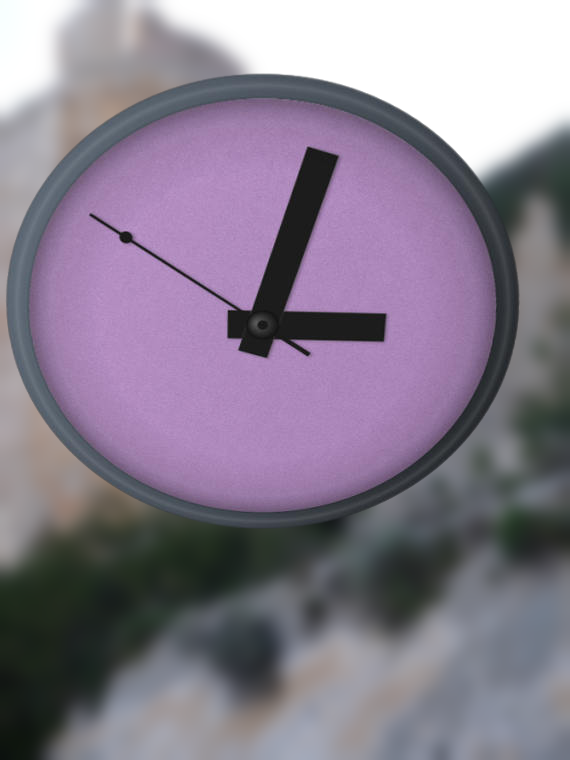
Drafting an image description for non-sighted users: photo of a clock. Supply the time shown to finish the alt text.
3:02:51
